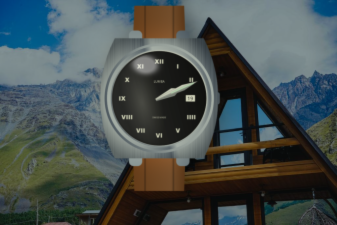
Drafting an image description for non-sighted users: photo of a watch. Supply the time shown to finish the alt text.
2:11
